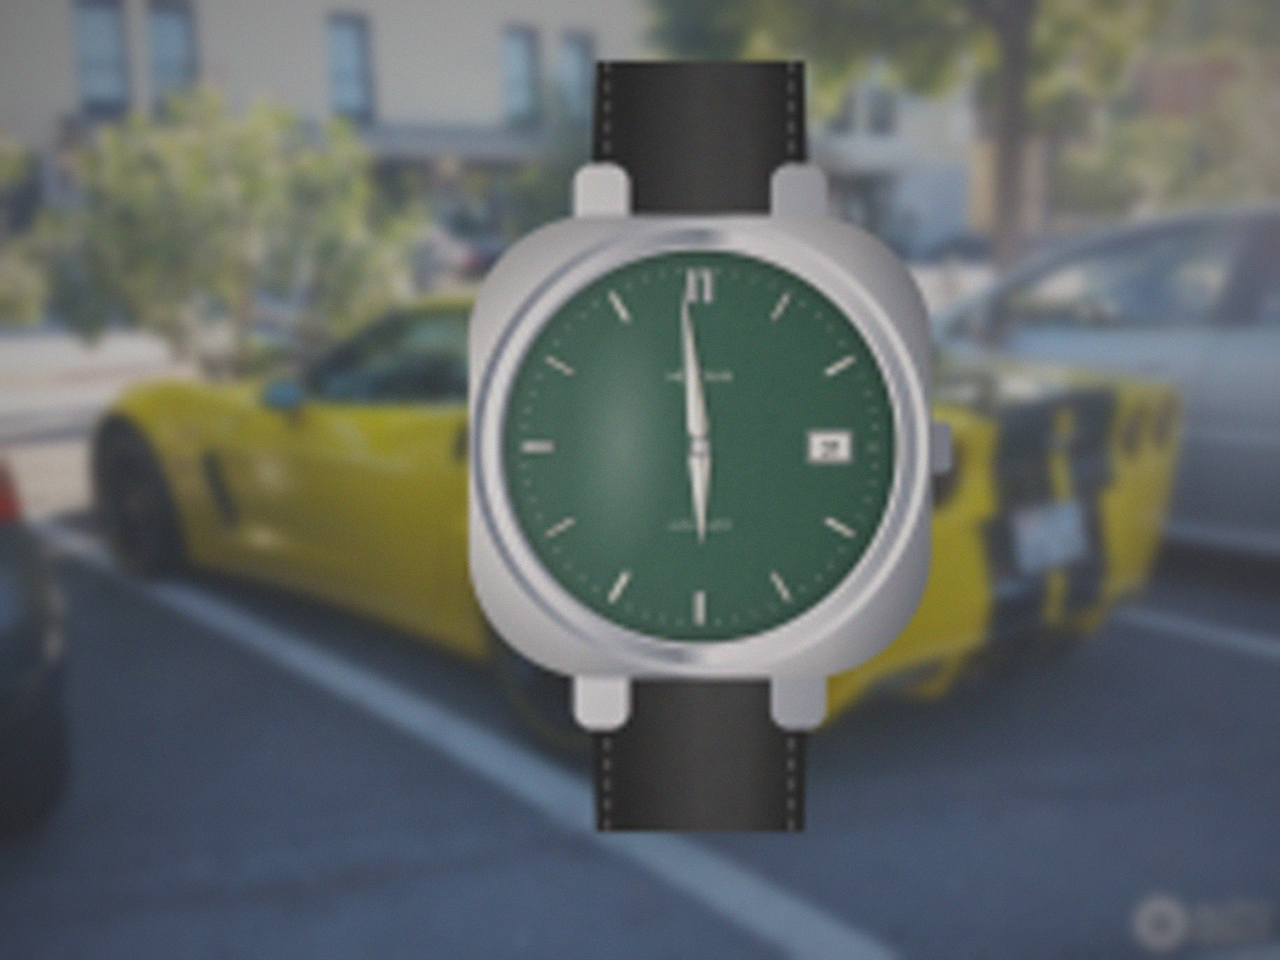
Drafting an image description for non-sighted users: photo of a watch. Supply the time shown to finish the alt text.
5:59
